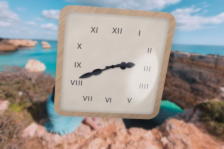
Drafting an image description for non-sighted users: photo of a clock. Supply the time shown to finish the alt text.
2:41
